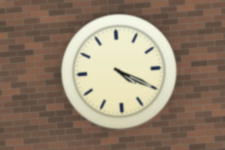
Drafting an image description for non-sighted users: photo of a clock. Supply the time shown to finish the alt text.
4:20
